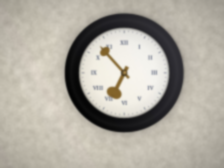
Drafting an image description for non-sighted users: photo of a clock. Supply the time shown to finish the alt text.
6:53
